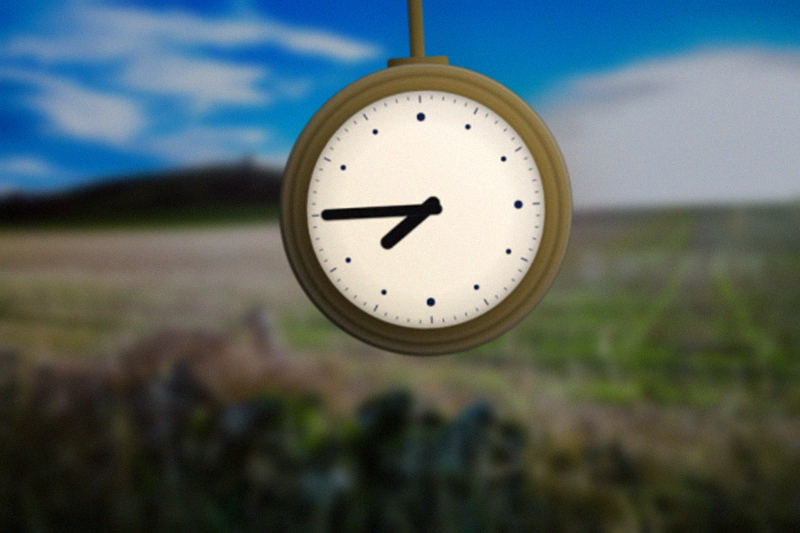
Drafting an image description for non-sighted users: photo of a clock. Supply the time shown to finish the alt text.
7:45
